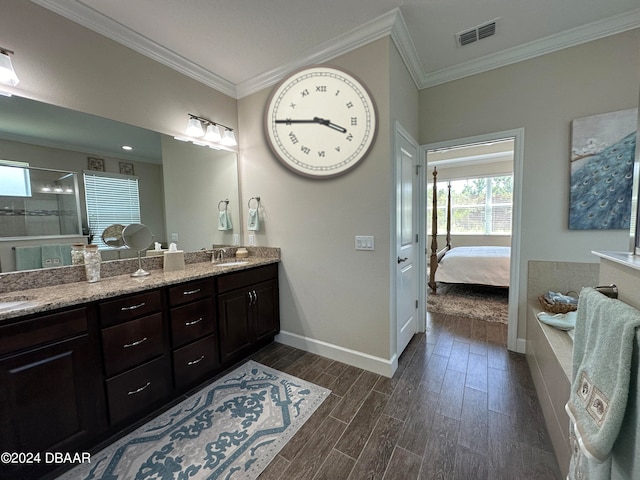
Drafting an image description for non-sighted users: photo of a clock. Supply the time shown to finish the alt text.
3:45
